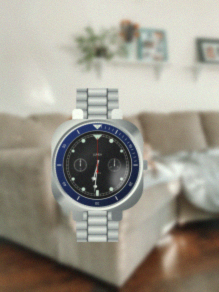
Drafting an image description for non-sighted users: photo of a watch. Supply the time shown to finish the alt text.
6:31
